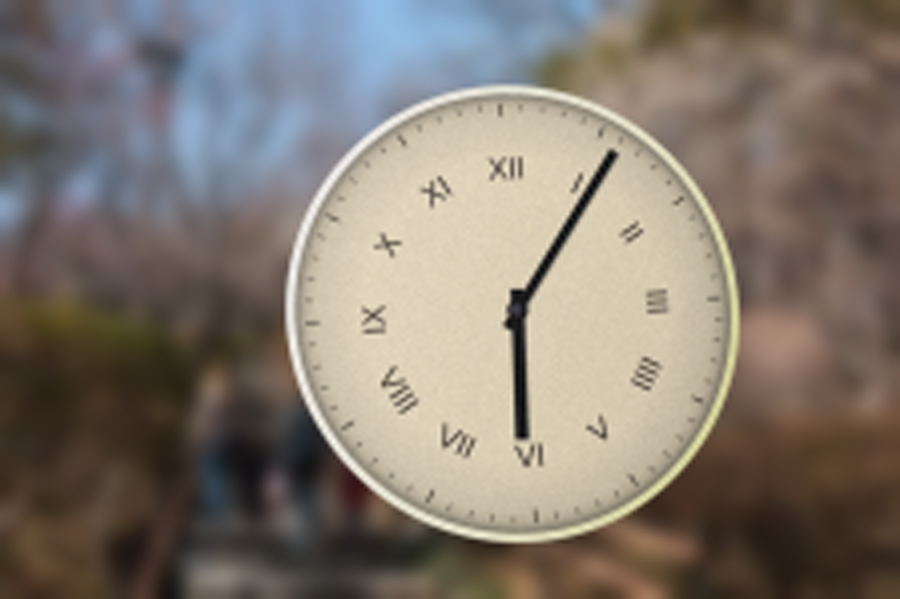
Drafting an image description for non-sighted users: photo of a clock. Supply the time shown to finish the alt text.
6:06
